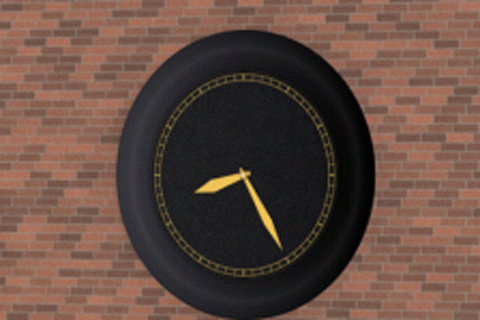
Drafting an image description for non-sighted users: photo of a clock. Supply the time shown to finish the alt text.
8:25
